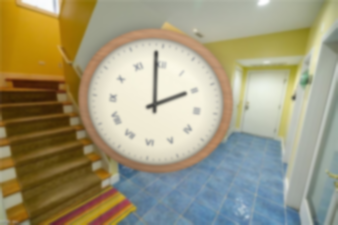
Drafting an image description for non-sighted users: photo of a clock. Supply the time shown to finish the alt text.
1:59
